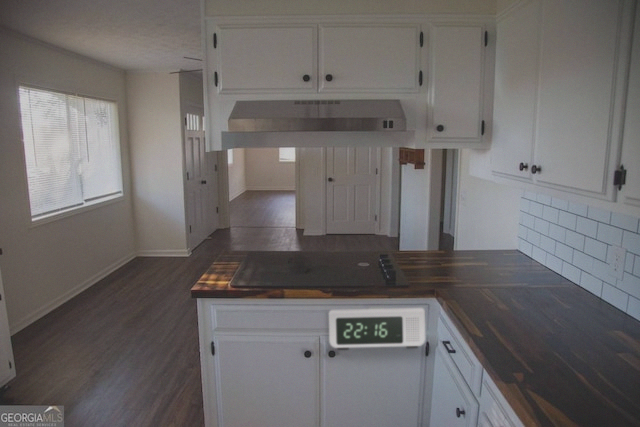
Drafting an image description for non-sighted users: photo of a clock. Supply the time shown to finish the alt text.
22:16
